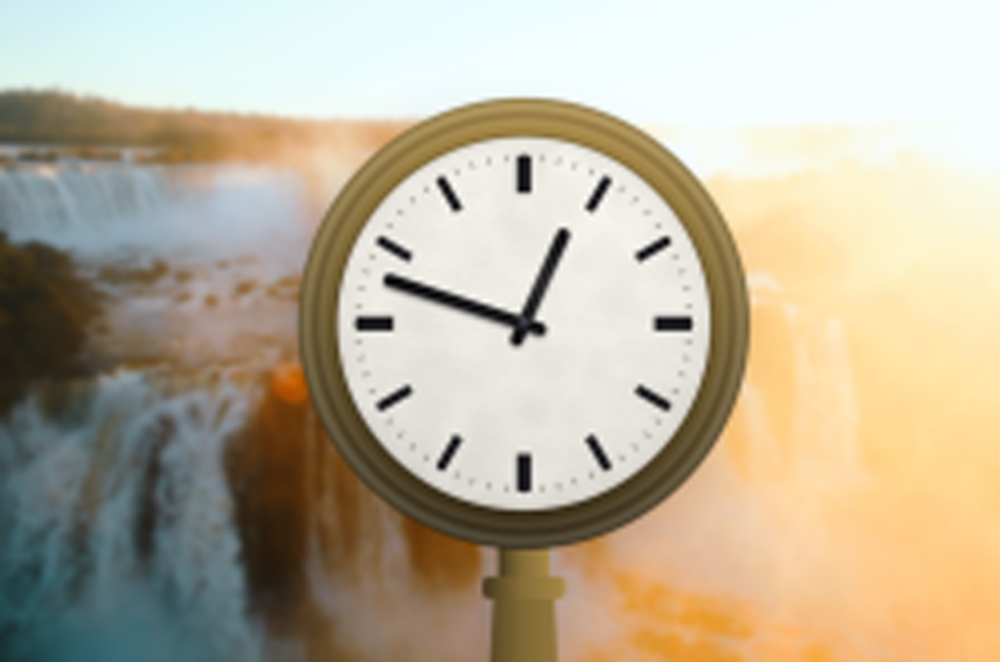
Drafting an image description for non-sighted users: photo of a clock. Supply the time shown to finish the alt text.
12:48
